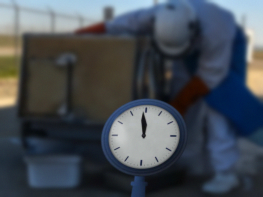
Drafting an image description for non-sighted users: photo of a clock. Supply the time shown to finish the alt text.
11:59
